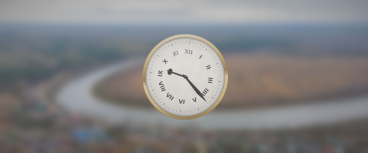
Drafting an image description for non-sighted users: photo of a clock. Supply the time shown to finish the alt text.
9:22
